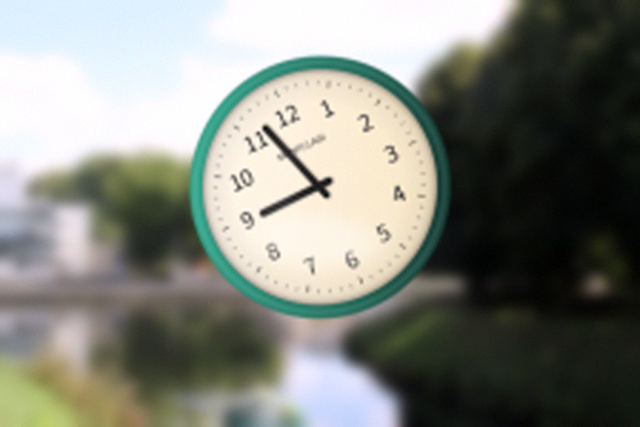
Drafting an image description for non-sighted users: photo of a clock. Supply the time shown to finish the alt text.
8:57
